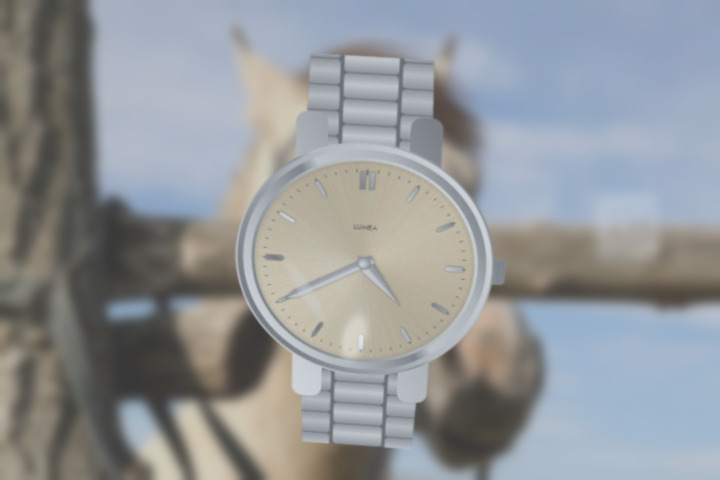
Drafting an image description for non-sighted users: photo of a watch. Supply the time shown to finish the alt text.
4:40
